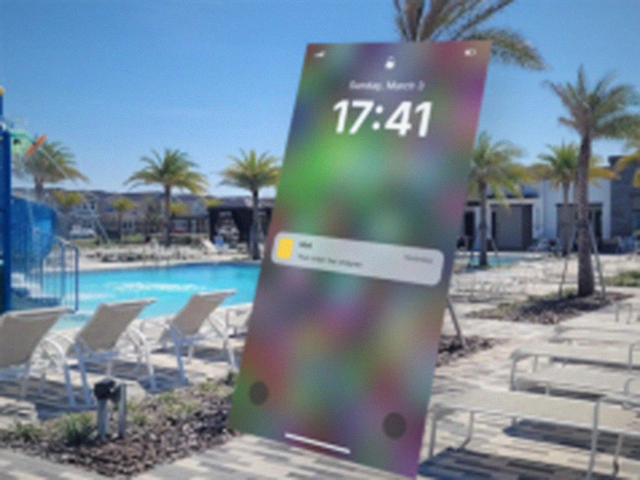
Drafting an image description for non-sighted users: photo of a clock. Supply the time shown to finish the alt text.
17:41
